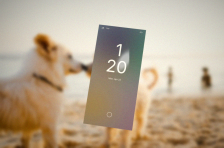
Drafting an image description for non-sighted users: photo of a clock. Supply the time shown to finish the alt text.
1:20
